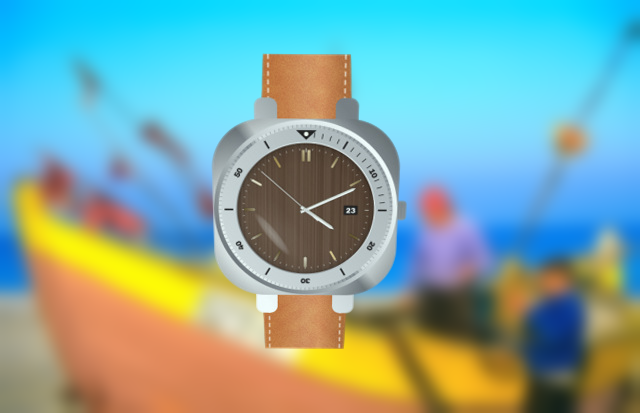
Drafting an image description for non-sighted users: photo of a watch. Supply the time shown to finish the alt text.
4:10:52
